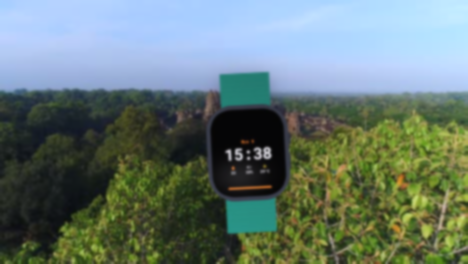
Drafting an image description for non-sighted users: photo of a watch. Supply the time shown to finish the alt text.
15:38
